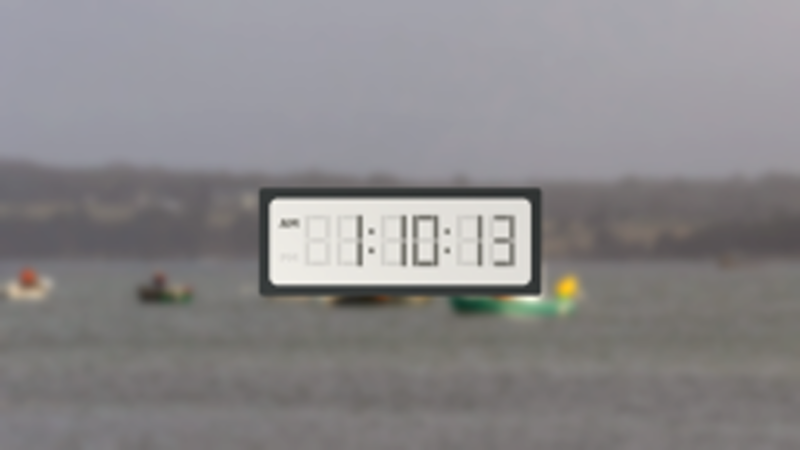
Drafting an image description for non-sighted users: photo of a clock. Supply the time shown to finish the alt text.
1:10:13
